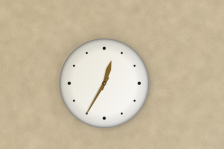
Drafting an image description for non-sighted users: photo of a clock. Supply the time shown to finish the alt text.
12:35
